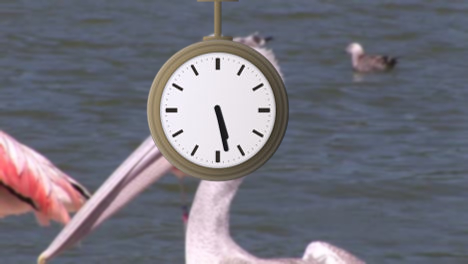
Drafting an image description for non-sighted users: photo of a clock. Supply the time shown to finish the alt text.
5:28
